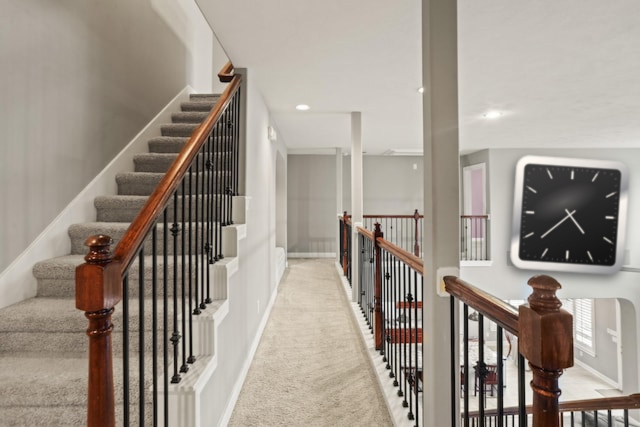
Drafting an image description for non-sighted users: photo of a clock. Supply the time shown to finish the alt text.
4:38
